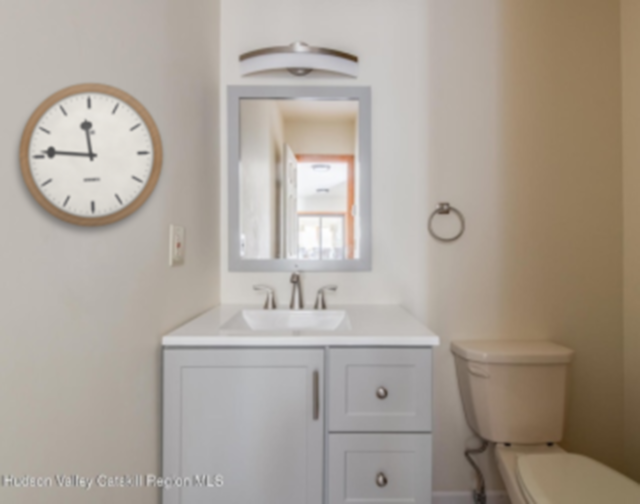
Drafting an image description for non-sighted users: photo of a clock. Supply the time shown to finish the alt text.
11:46
